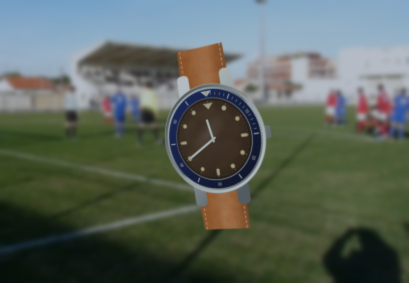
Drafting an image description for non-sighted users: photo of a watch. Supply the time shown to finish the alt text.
11:40
